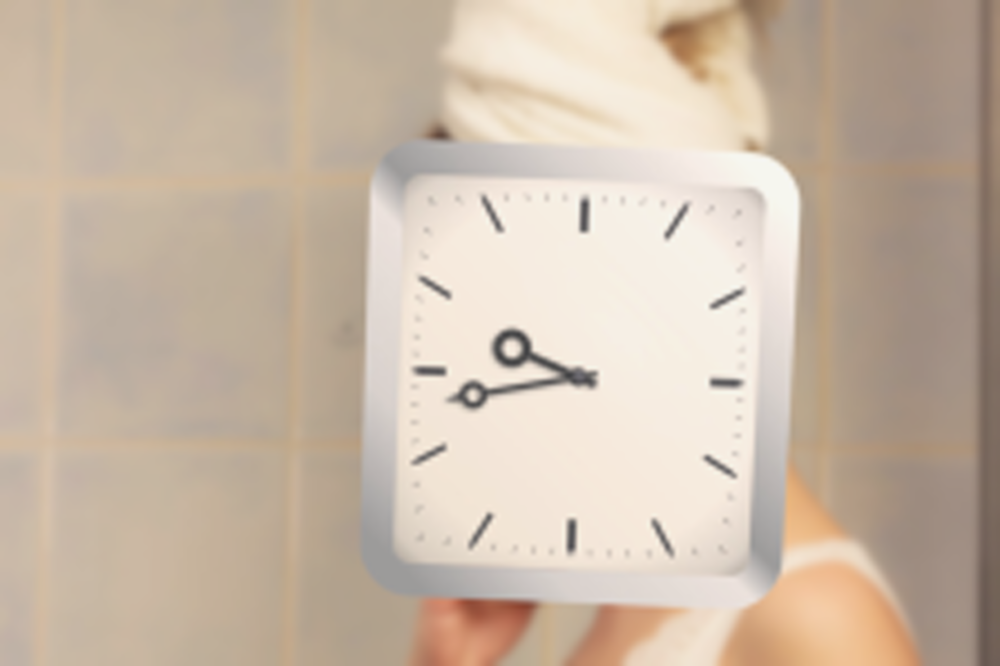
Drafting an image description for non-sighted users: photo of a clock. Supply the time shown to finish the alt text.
9:43
